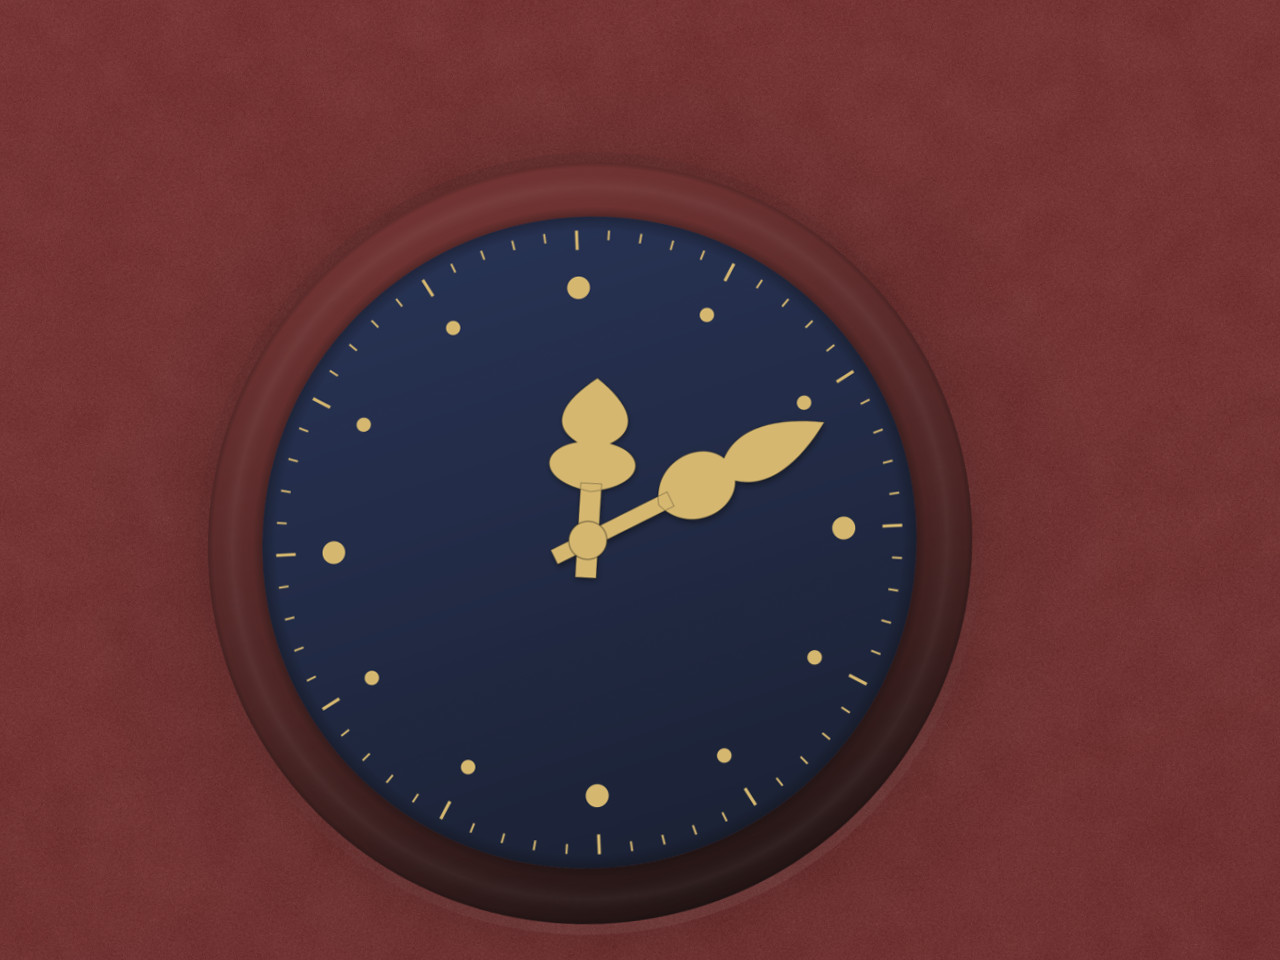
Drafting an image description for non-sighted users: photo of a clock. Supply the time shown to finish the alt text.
12:11
